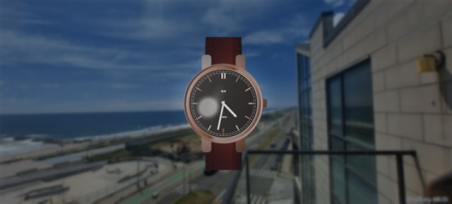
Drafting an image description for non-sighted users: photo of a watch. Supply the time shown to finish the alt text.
4:32
